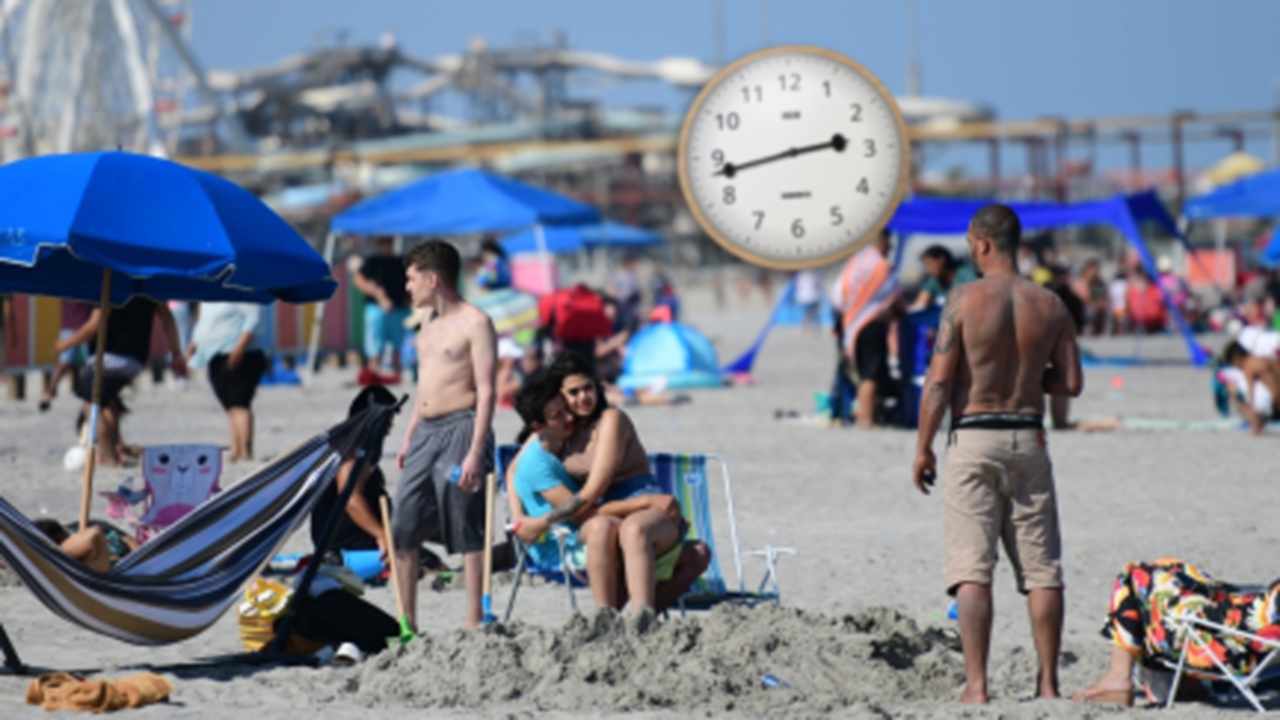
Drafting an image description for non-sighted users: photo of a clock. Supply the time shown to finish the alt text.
2:43
